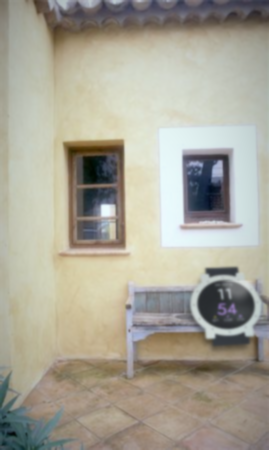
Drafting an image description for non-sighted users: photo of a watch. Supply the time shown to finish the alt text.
11:54
